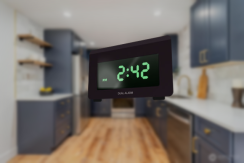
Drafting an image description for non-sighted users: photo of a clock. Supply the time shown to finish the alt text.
2:42
